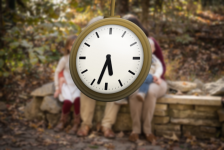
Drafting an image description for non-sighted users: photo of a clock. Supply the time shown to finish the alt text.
5:33
